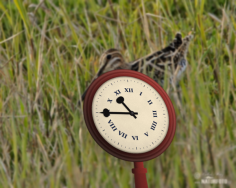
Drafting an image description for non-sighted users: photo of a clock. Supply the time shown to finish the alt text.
10:45
